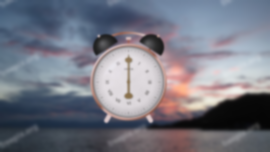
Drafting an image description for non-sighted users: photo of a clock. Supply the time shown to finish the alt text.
6:00
